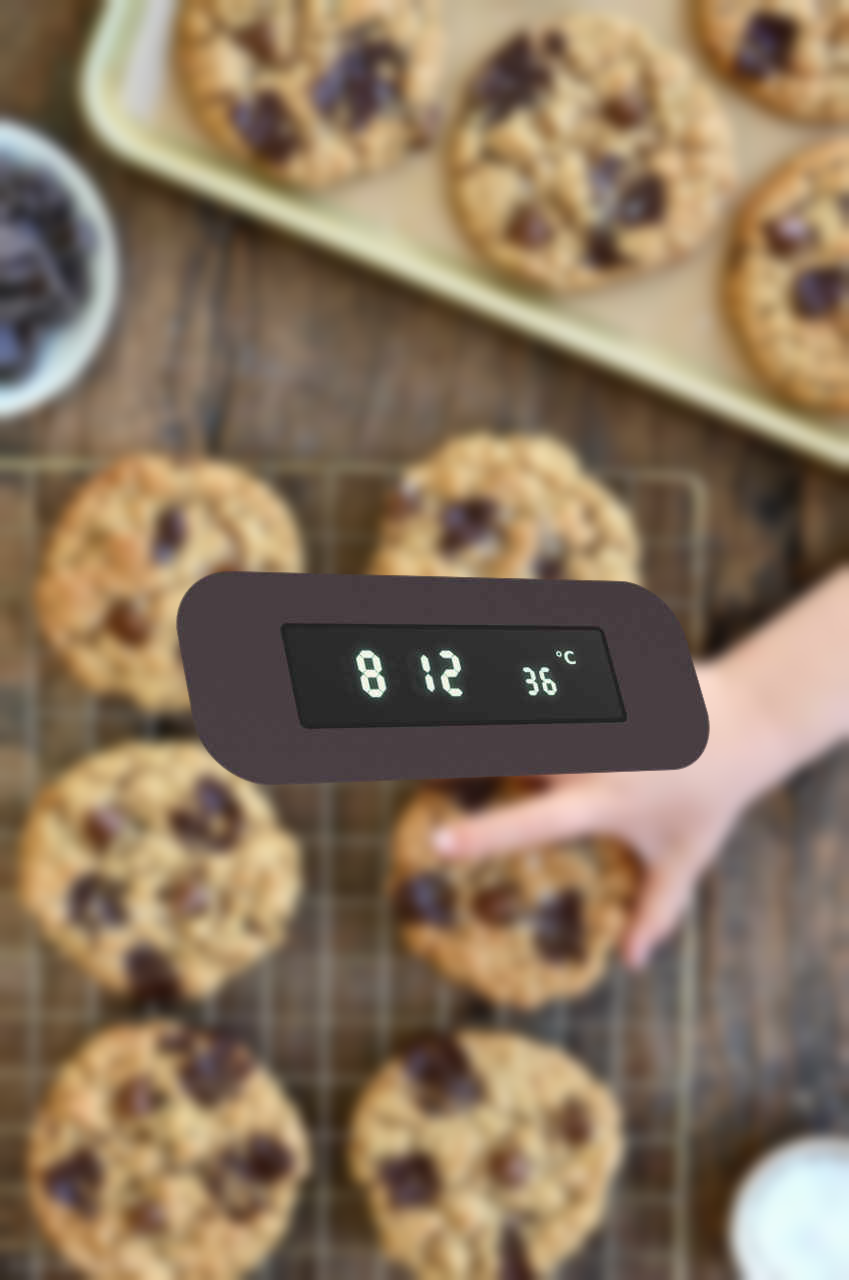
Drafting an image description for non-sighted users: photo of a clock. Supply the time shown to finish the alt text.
8:12
